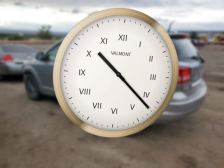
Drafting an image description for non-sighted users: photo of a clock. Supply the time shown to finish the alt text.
10:22
